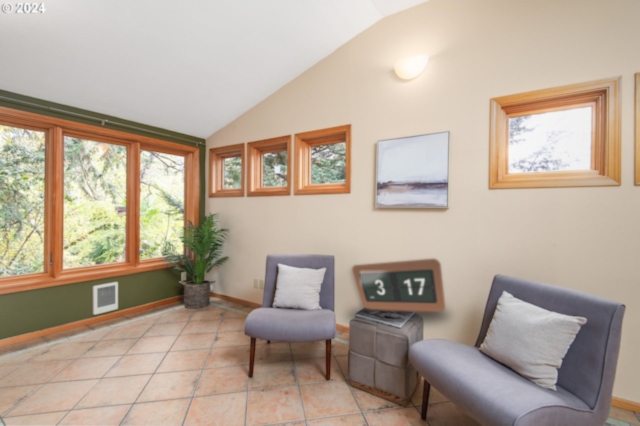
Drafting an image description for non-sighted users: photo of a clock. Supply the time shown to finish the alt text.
3:17
